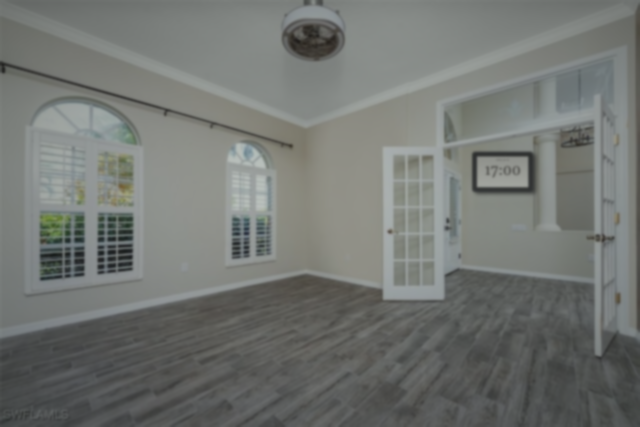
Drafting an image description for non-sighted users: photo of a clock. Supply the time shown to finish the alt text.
17:00
